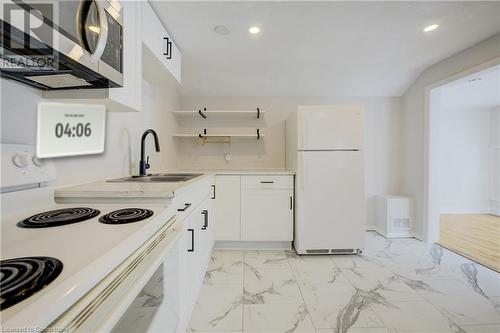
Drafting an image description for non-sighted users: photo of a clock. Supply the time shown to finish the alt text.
4:06
